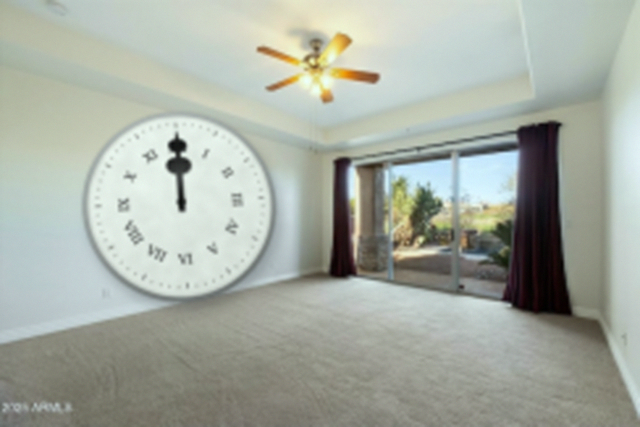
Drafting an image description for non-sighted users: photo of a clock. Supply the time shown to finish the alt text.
12:00
